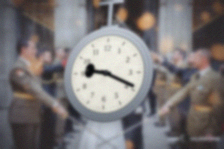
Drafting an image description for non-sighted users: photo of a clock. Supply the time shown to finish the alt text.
9:19
